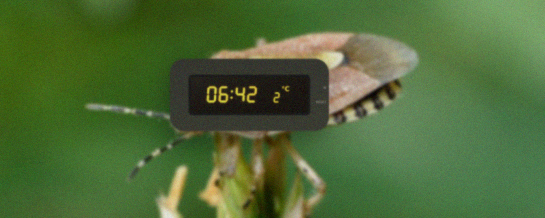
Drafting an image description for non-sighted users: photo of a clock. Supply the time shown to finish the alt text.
6:42
